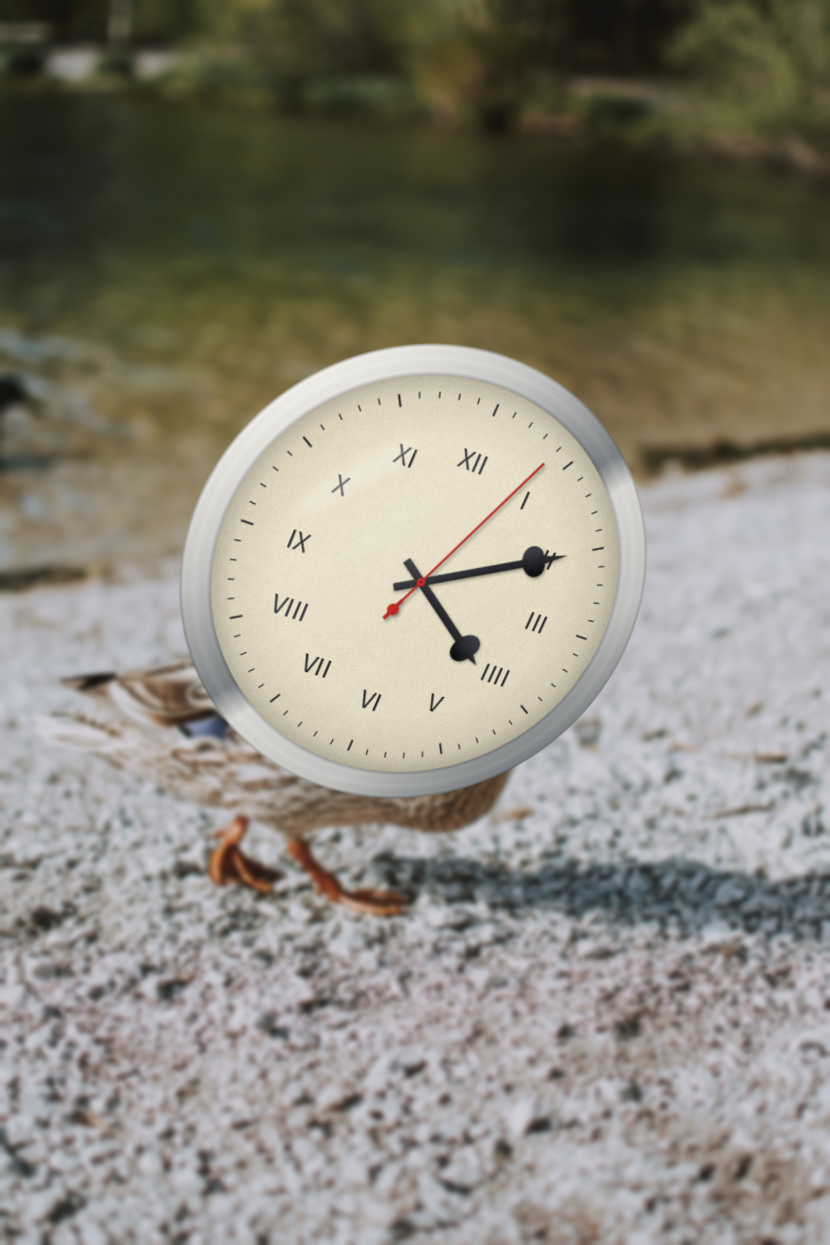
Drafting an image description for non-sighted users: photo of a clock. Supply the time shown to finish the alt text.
4:10:04
